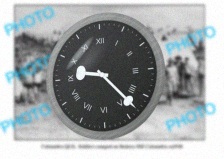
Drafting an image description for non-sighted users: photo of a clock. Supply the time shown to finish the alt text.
9:23
